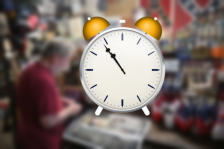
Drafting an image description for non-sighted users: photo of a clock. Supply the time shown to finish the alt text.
10:54
